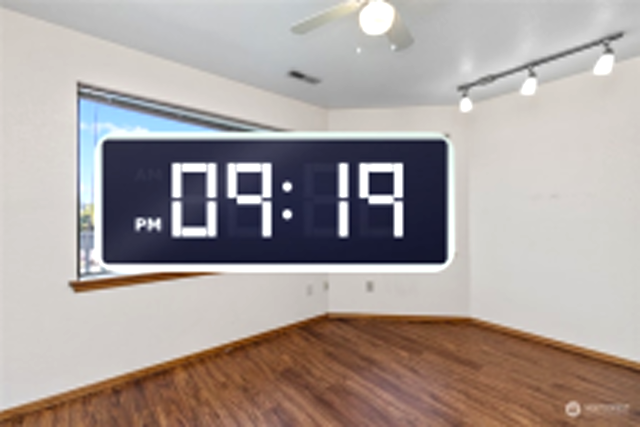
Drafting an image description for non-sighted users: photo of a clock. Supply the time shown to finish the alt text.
9:19
